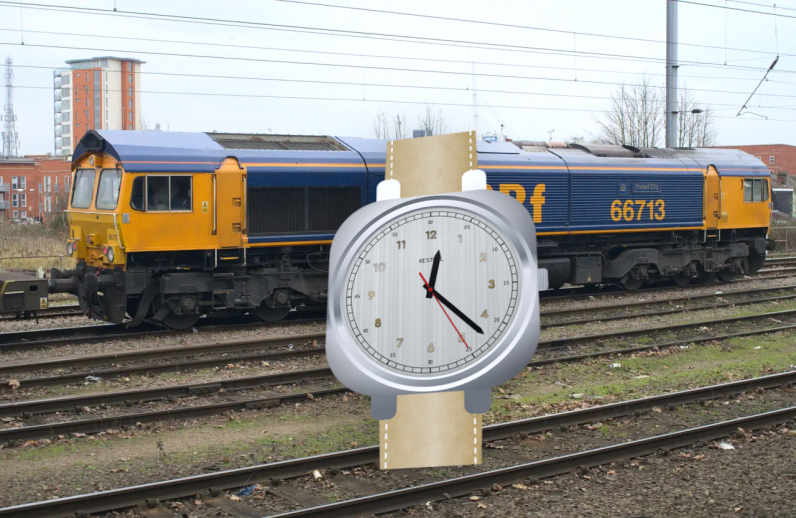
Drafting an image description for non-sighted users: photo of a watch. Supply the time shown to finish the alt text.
12:22:25
